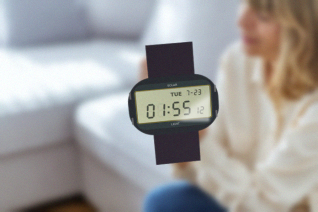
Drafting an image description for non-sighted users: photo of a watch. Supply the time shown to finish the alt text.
1:55:12
